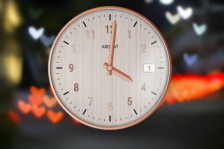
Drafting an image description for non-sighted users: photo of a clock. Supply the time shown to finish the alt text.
4:01
